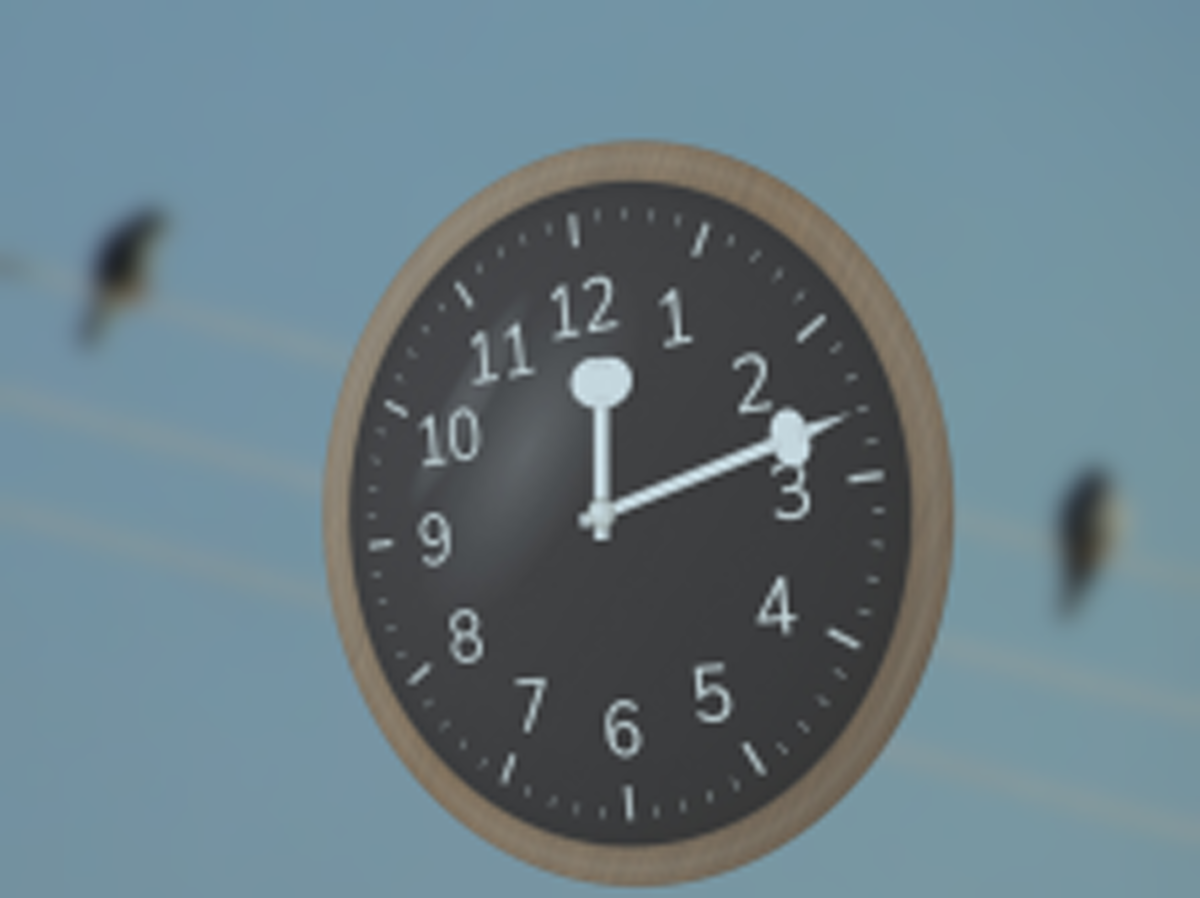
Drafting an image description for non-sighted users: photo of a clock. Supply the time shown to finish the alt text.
12:13
